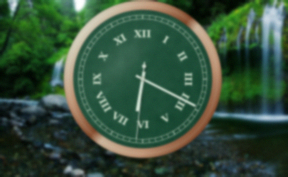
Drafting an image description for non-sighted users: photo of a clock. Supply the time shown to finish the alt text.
6:19:31
